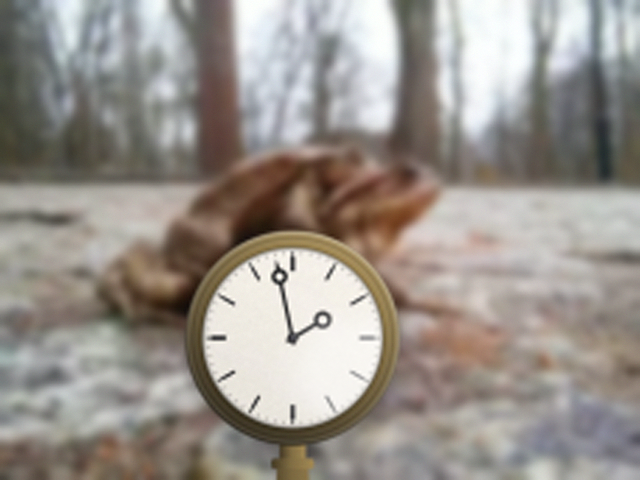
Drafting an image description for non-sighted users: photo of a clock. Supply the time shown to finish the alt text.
1:58
